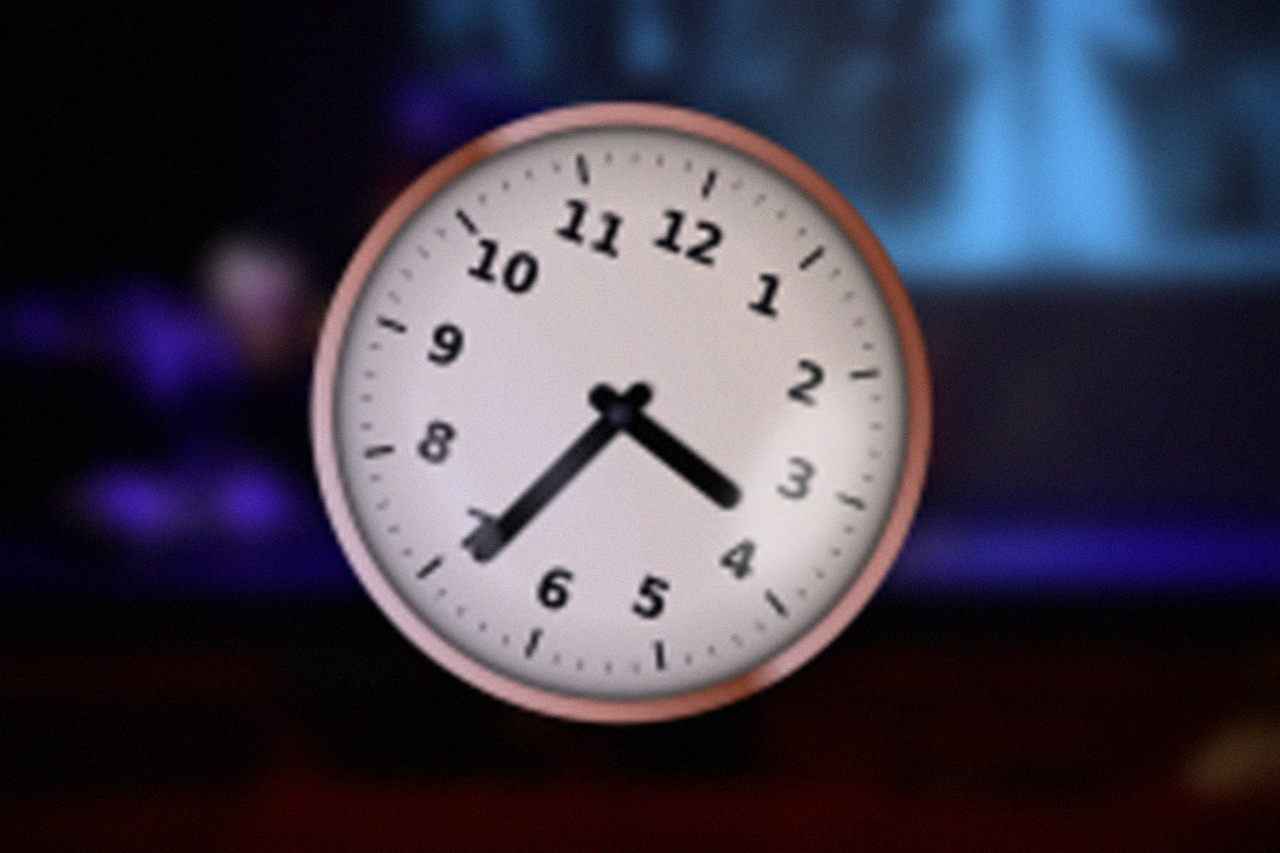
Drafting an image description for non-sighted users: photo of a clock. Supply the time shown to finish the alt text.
3:34
